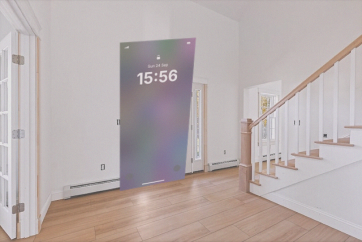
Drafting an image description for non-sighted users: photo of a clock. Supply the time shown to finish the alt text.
15:56
